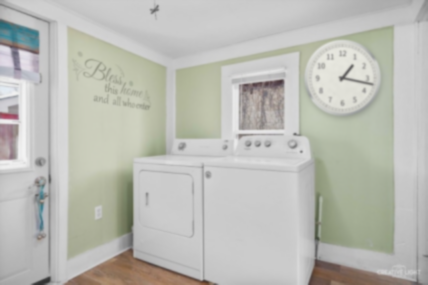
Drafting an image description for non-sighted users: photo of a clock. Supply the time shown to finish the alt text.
1:17
